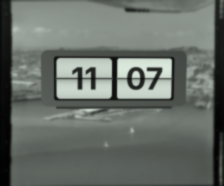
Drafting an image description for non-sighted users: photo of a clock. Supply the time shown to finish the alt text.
11:07
